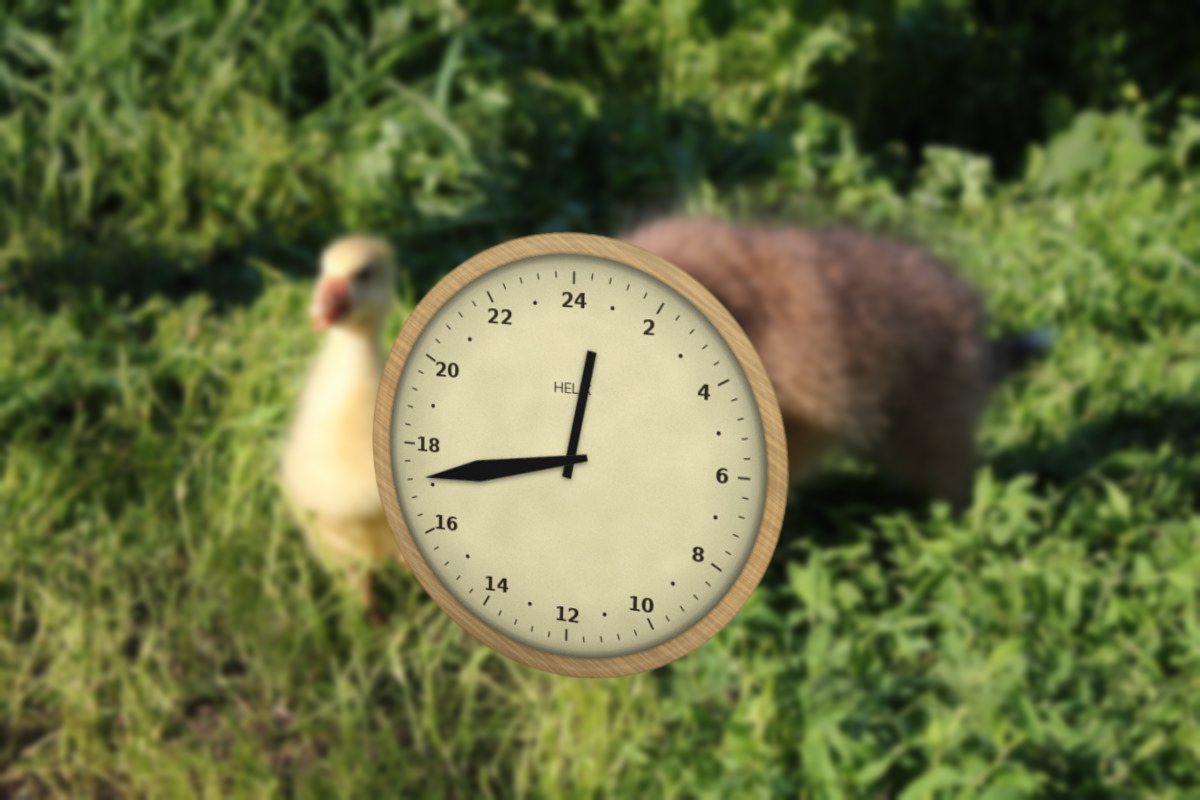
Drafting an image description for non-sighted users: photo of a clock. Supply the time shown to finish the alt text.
0:43
